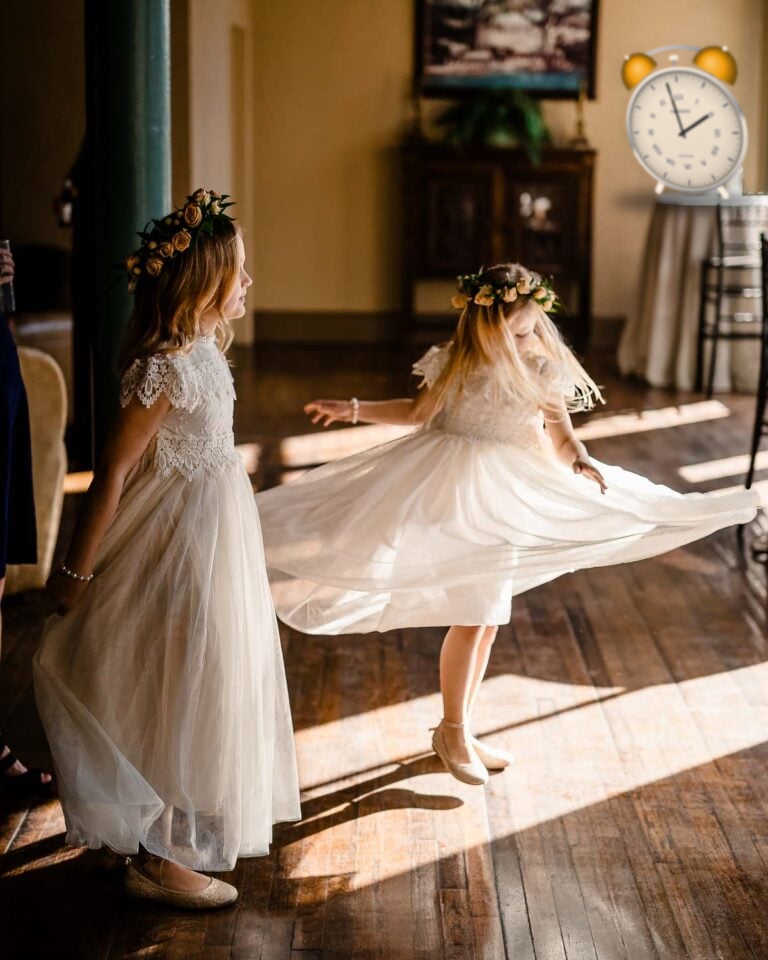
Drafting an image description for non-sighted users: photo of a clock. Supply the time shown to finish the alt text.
1:58
